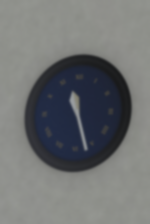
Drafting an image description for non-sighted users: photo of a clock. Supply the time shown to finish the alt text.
11:27
